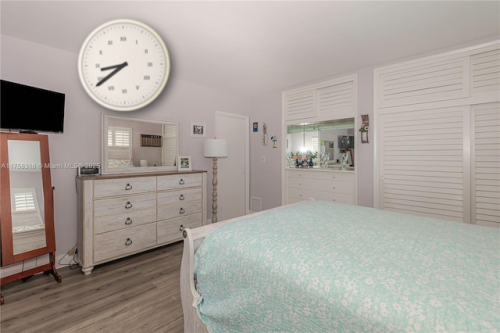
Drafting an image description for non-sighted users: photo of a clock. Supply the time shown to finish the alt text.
8:39
